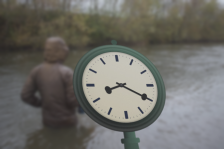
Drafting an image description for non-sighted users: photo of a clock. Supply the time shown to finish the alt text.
8:20
